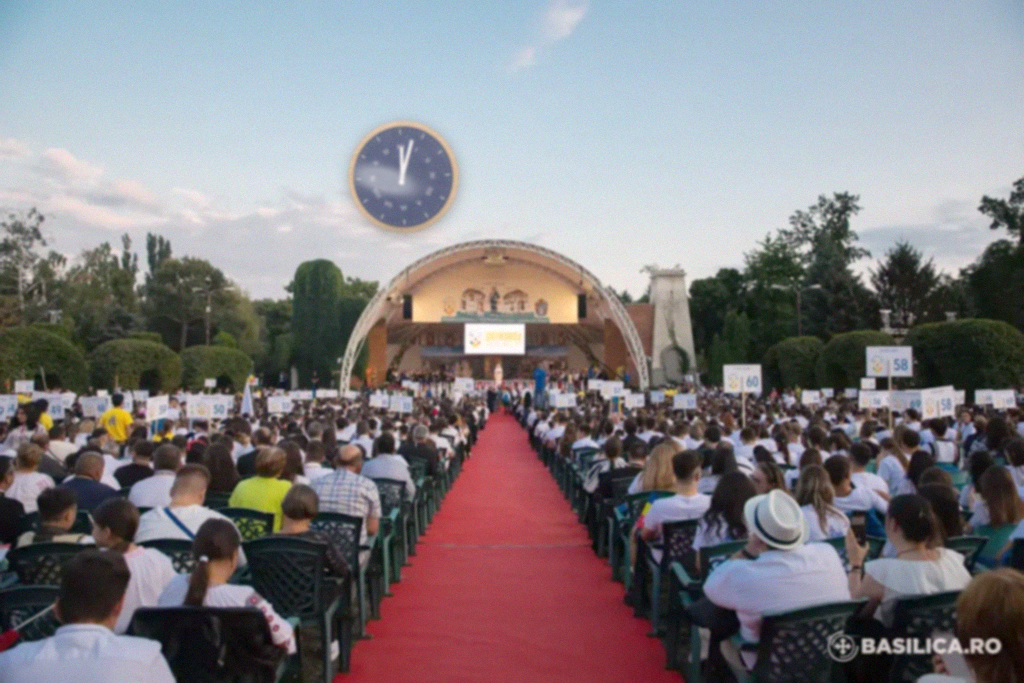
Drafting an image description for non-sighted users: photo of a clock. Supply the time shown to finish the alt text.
12:03
